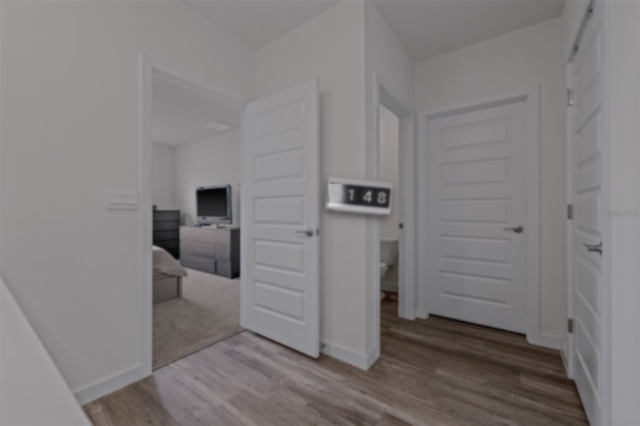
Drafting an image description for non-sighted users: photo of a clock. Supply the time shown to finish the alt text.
1:48
